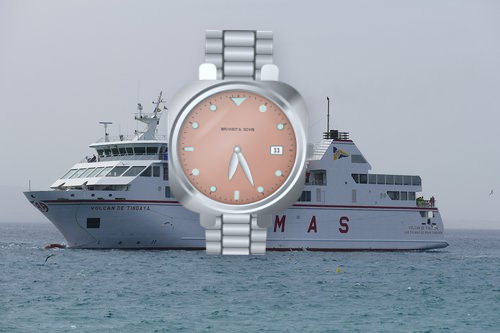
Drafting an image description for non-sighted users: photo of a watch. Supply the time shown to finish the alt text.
6:26
